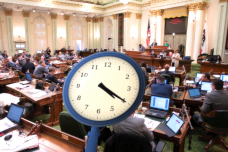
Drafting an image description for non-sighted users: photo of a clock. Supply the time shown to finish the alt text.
4:20
